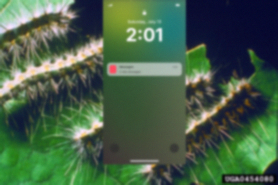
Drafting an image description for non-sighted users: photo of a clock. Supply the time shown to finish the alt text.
2:01
